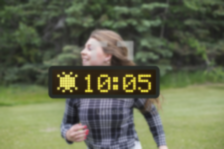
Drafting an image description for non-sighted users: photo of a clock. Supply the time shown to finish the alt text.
10:05
